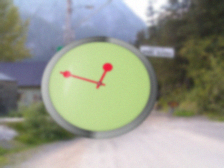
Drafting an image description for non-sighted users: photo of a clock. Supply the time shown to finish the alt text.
12:48
